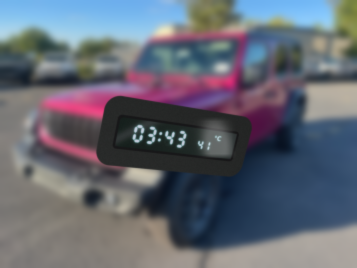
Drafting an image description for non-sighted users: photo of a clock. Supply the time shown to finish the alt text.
3:43
